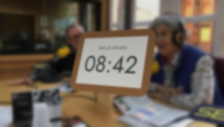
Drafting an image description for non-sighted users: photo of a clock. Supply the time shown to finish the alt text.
8:42
